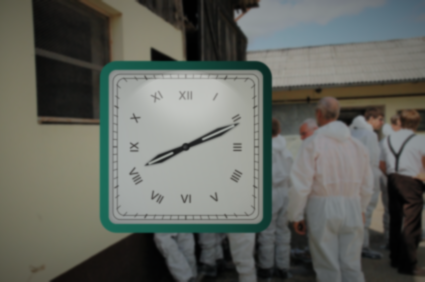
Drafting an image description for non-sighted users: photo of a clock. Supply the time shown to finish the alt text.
8:11
